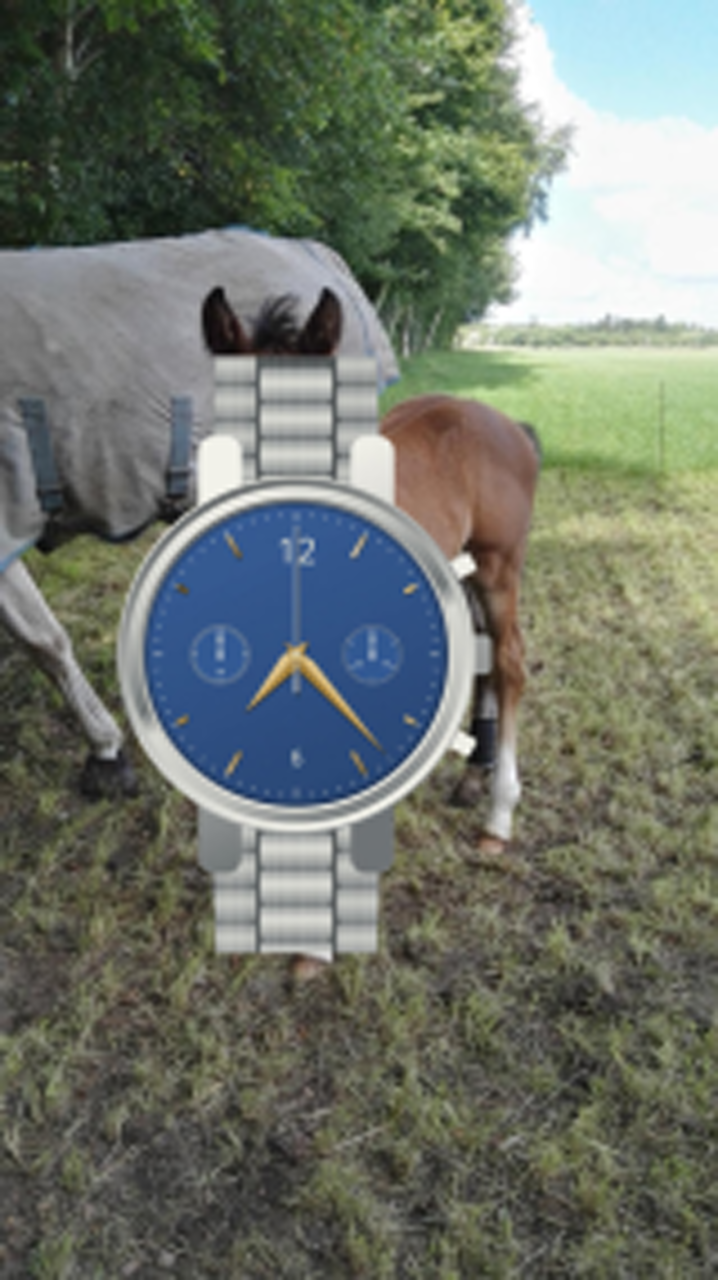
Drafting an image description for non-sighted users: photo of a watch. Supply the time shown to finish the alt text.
7:23
